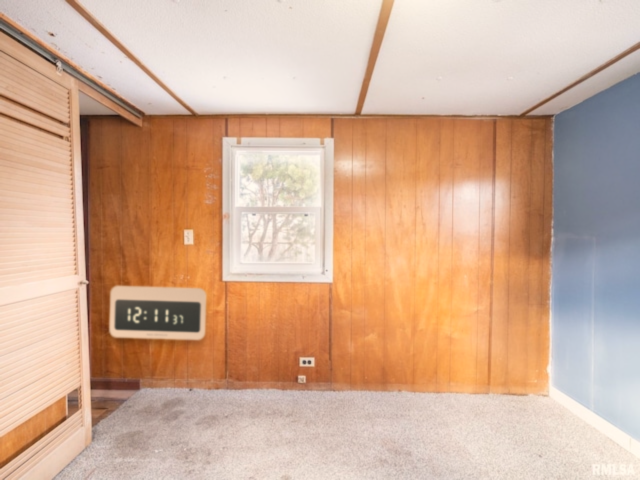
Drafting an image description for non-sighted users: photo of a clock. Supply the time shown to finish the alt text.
12:11
